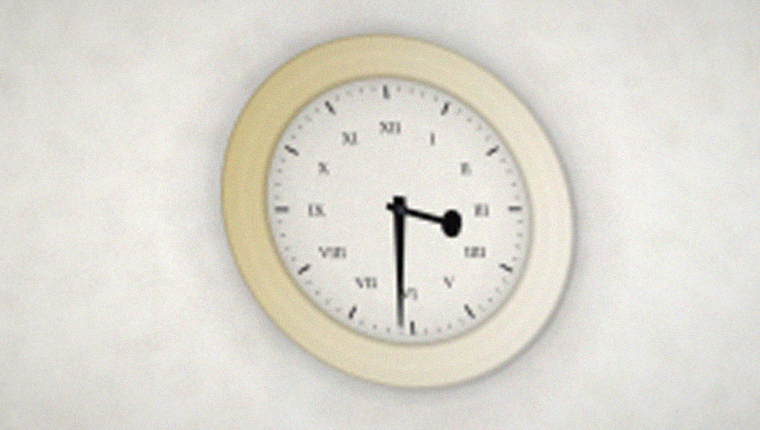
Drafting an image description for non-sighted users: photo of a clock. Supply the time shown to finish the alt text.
3:31
